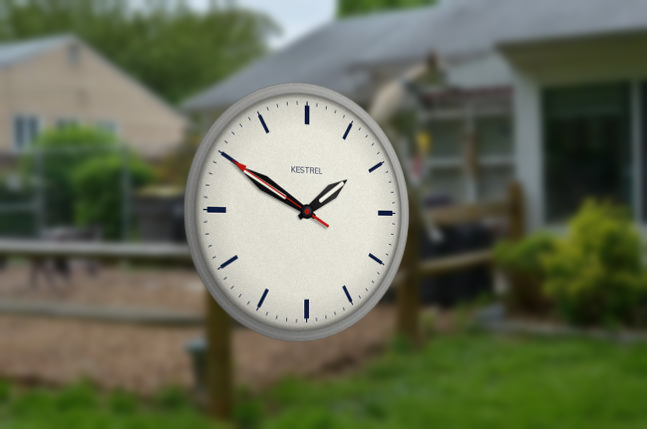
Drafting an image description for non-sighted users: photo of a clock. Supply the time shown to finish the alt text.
1:49:50
